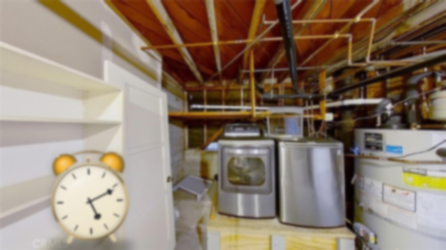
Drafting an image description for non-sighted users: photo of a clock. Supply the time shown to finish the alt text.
5:11
